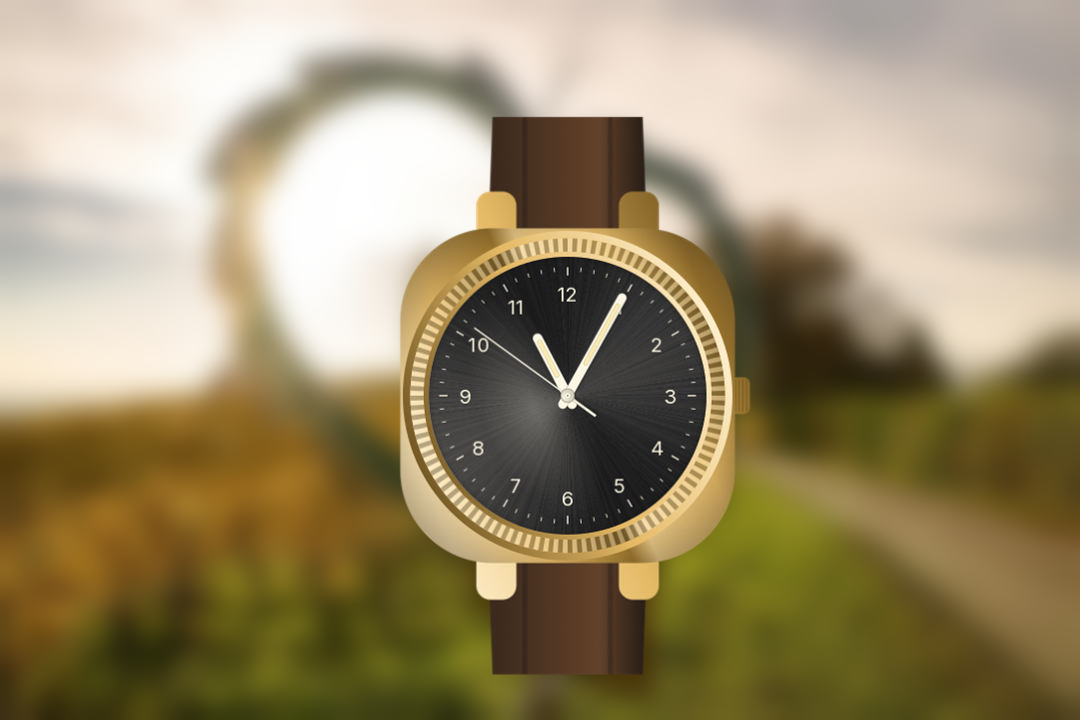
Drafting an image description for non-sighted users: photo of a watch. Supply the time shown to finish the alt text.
11:04:51
